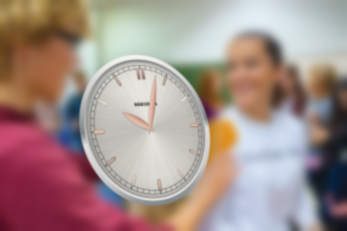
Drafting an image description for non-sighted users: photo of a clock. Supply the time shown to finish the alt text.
10:03
